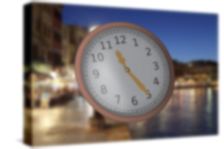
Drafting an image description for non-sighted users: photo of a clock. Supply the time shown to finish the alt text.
11:25
